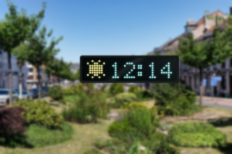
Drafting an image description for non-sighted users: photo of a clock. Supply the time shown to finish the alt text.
12:14
